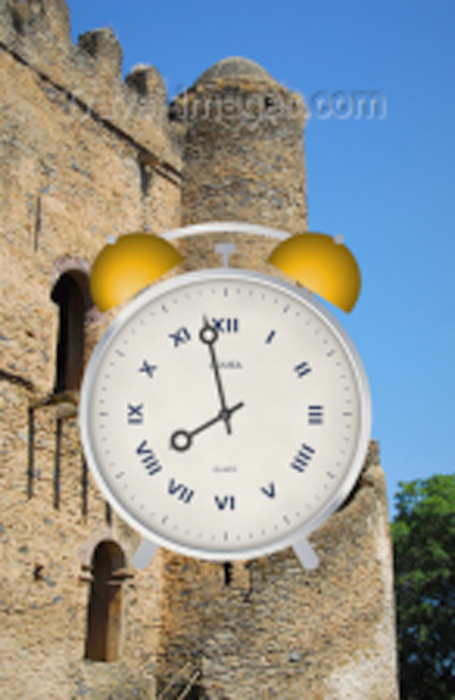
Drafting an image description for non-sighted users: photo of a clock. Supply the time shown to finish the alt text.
7:58
